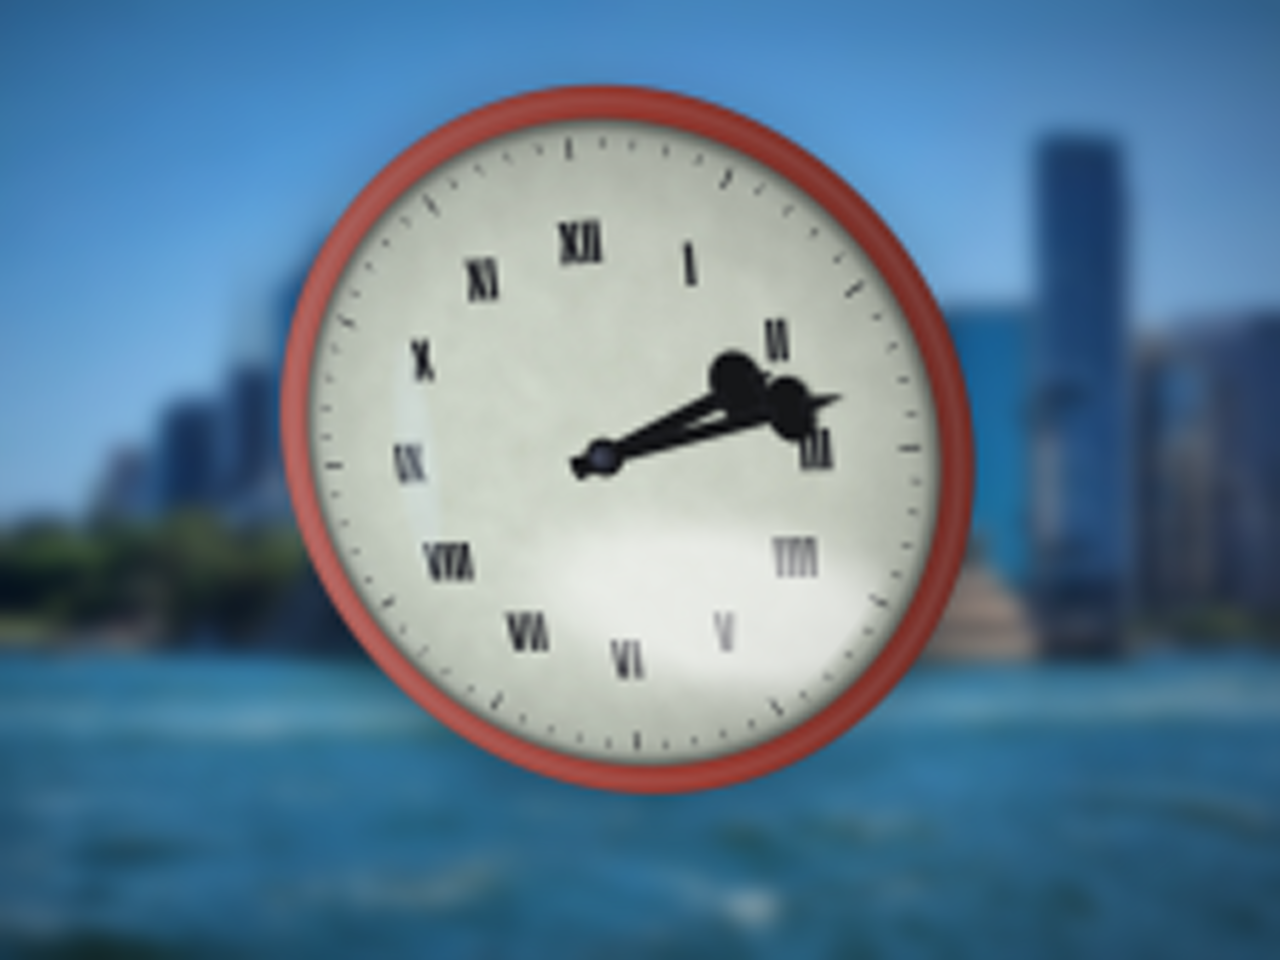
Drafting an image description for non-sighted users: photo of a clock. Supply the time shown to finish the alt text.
2:13
